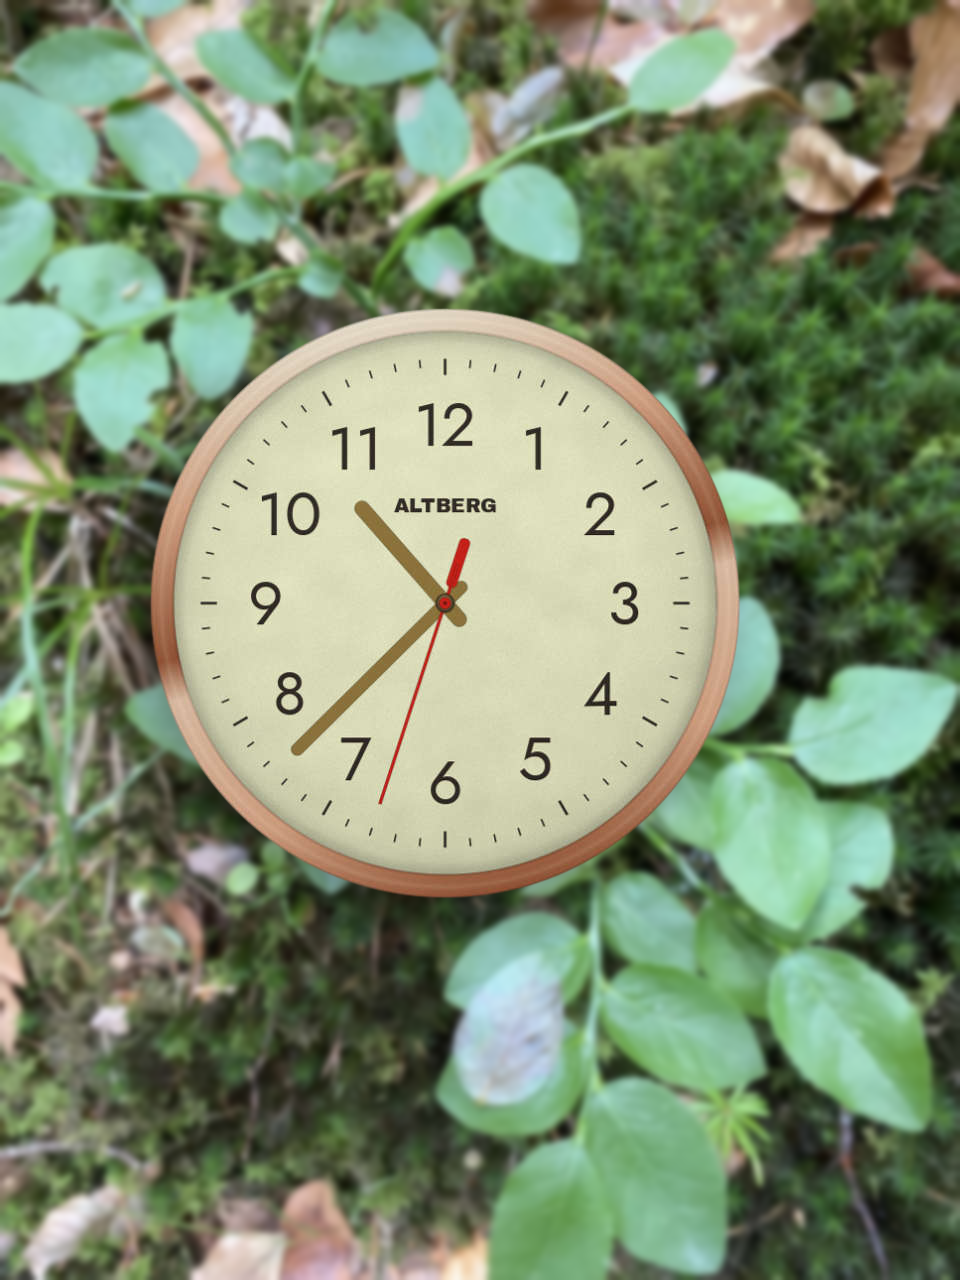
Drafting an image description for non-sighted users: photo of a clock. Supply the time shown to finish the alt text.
10:37:33
